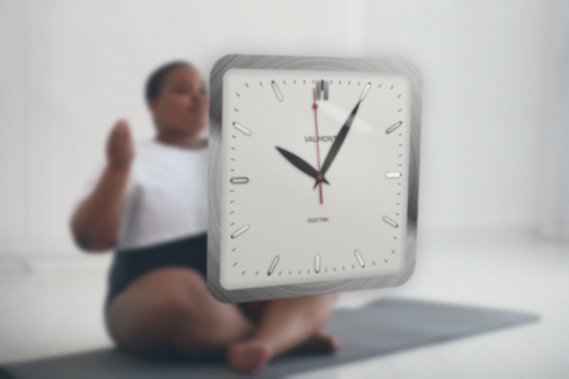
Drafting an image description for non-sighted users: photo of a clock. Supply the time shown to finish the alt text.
10:04:59
